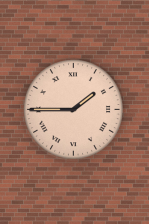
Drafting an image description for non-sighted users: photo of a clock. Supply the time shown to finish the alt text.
1:45
